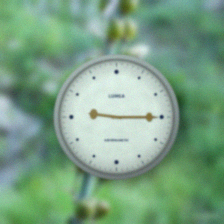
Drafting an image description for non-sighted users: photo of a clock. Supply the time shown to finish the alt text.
9:15
